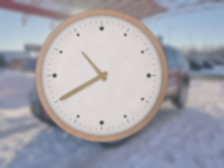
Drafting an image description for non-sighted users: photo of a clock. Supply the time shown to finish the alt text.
10:40
